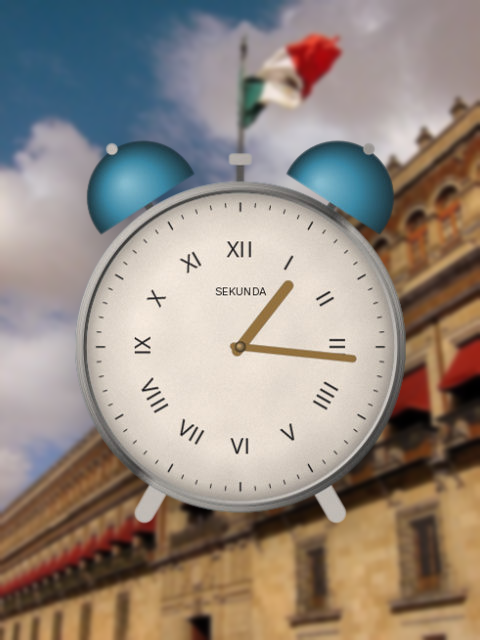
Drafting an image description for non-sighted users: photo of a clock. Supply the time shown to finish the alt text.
1:16
